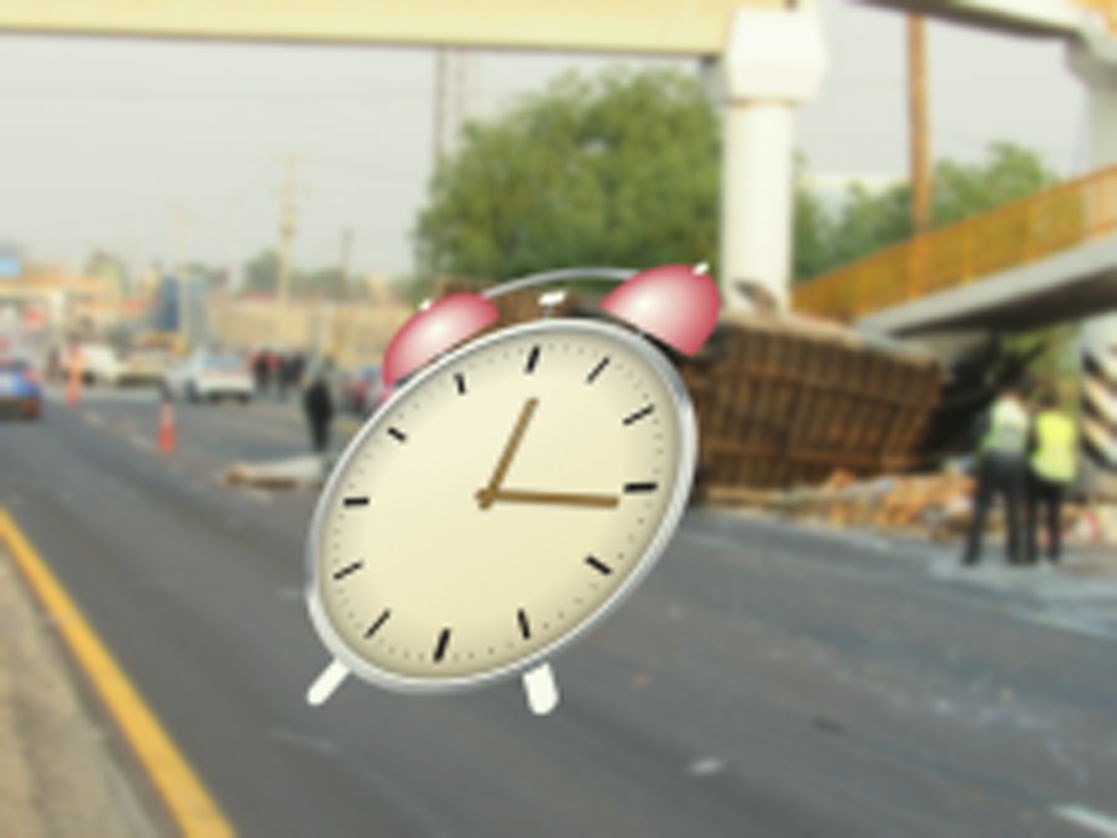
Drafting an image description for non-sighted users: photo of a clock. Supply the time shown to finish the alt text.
12:16
